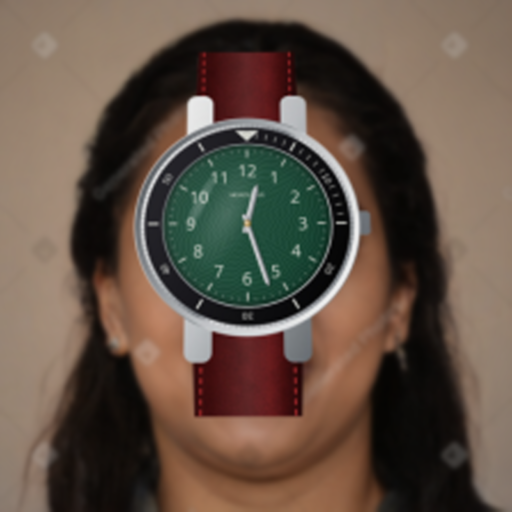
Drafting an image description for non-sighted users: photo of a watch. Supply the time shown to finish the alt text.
12:27
